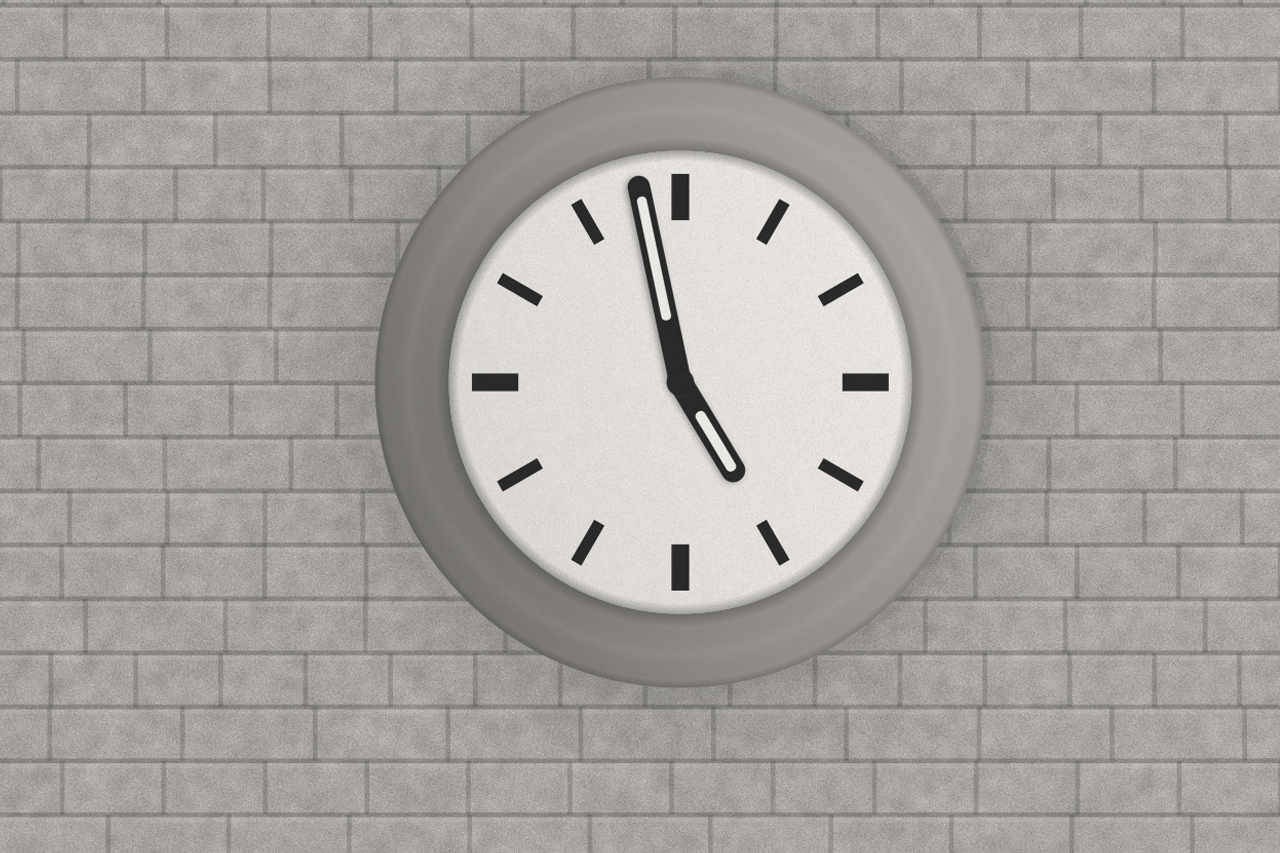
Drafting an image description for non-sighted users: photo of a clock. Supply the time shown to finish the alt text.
4:58
